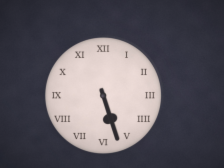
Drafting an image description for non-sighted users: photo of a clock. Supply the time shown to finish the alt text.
5:27
